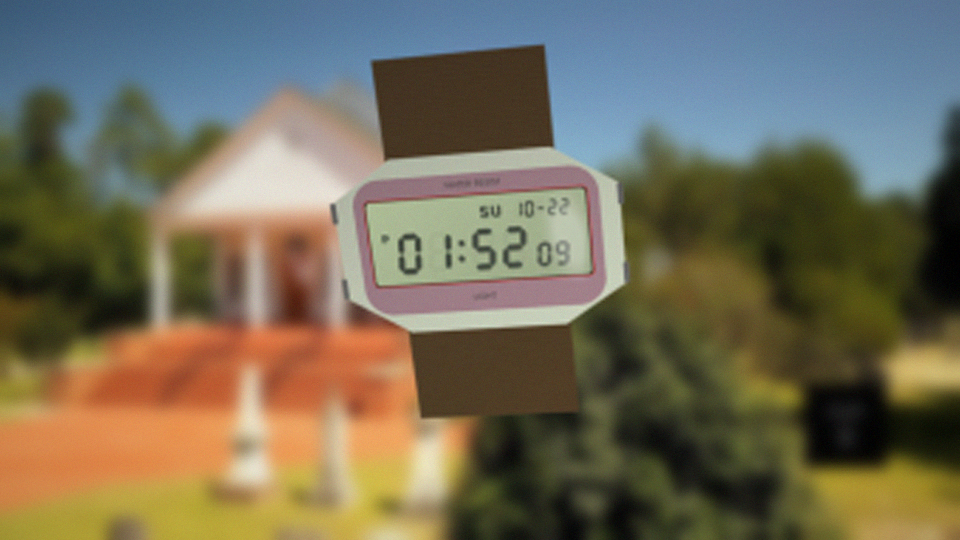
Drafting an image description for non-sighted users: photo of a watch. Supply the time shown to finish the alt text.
1:52:09
